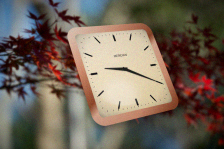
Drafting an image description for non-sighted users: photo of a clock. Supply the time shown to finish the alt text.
9:20
